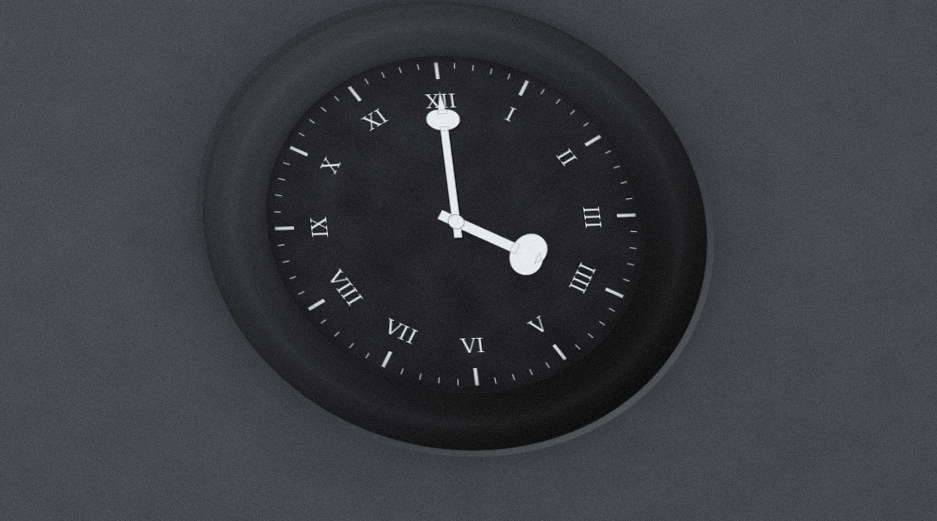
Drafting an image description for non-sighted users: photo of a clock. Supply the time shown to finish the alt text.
4:00
